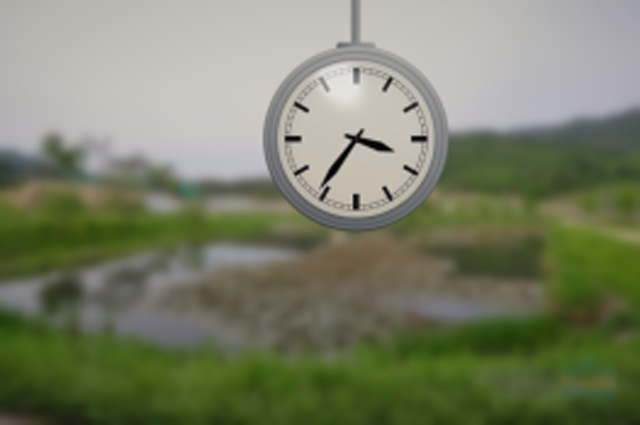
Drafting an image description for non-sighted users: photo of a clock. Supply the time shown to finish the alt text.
3:36
